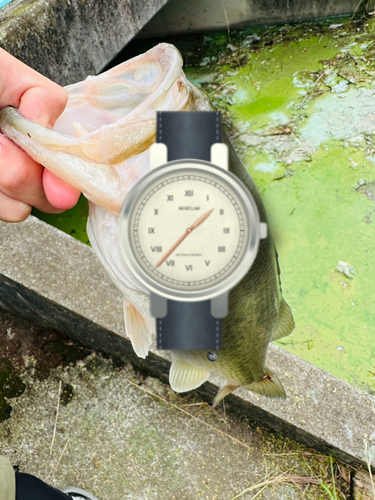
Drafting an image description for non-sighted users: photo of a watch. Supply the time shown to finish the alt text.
1:37
